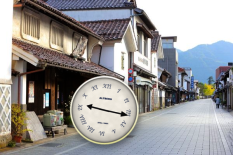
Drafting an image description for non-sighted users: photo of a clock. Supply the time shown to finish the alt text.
9:16
